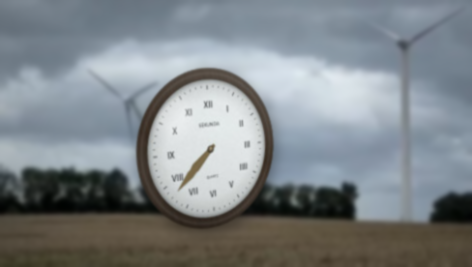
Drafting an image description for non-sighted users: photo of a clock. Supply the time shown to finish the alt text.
7:38
